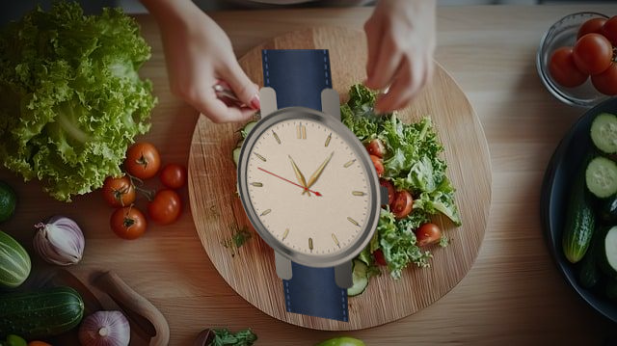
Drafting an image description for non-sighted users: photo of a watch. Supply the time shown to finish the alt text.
11:06:48
